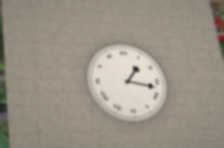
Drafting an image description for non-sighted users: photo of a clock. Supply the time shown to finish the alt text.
1:17
